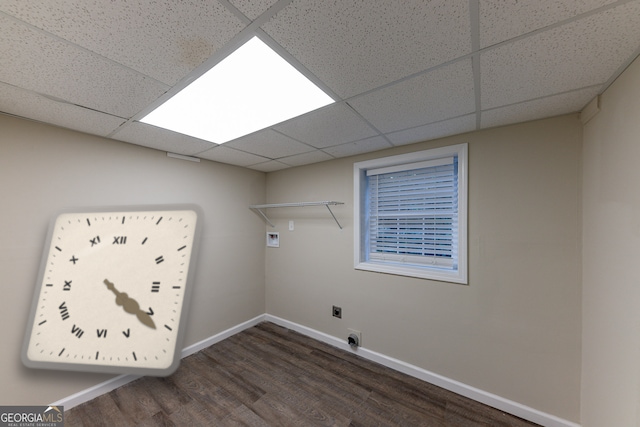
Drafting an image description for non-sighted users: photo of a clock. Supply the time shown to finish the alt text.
4:21
